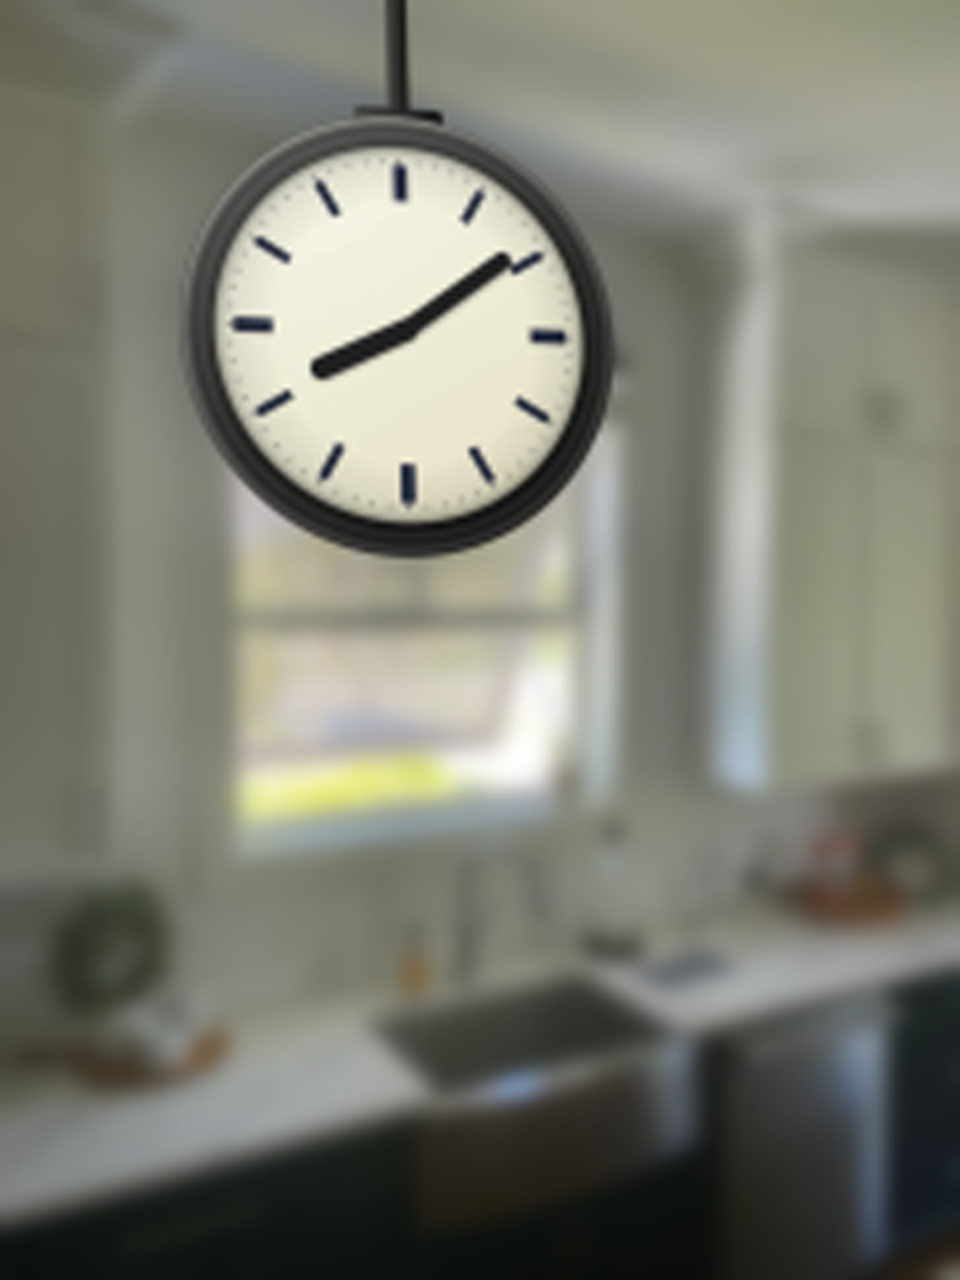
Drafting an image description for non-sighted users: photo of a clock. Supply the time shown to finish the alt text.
8:09
